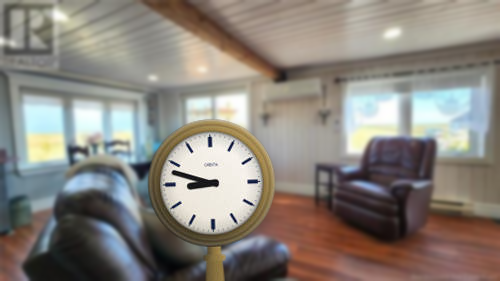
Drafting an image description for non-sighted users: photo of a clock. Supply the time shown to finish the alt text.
8:48
